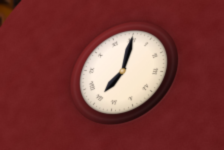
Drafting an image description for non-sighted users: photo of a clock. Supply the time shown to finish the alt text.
7:00
